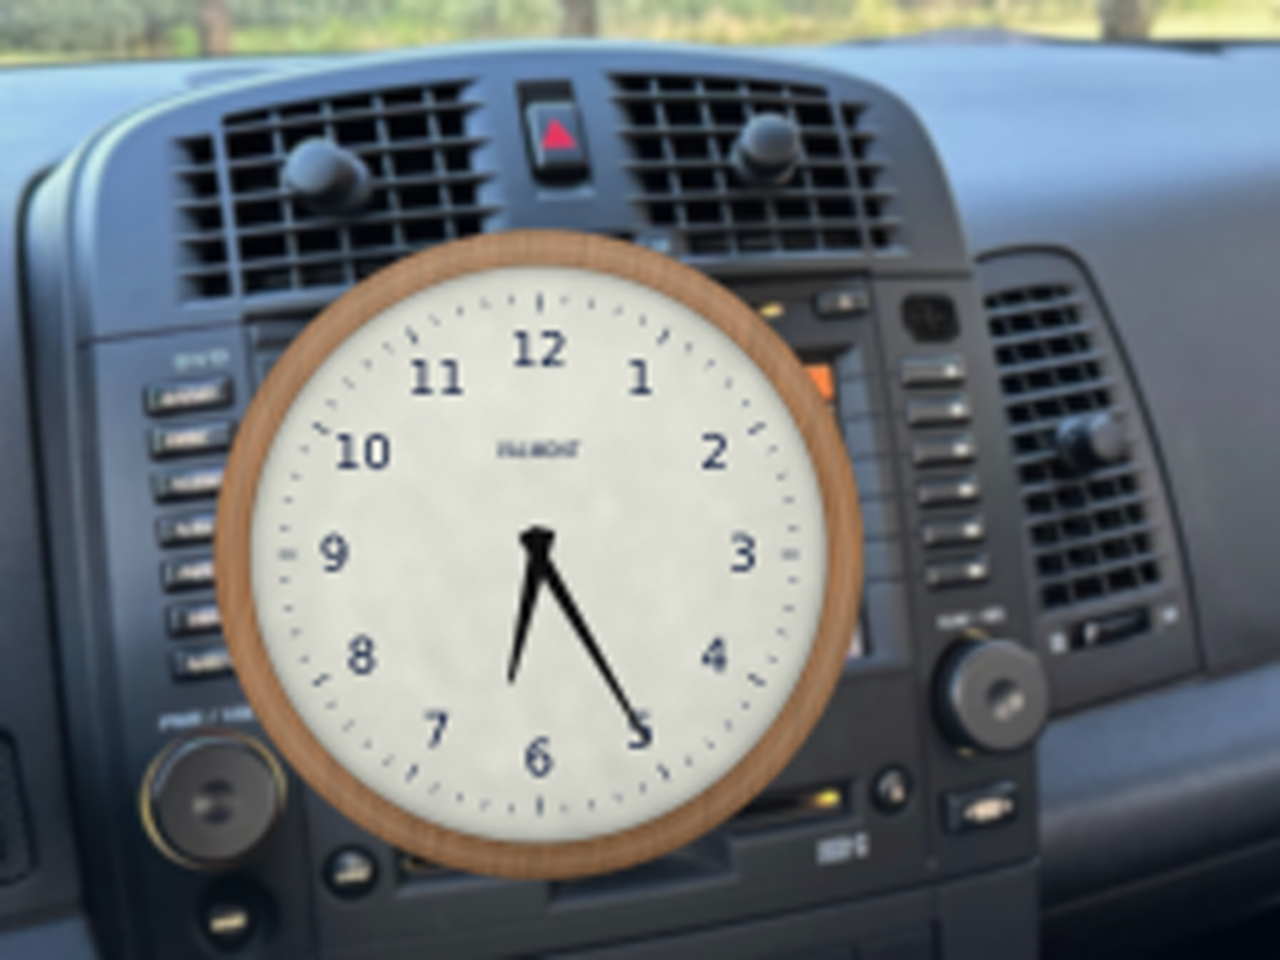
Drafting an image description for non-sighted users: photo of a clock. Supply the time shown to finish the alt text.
6:25
